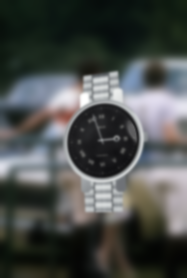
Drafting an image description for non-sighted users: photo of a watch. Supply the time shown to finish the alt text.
2:57
